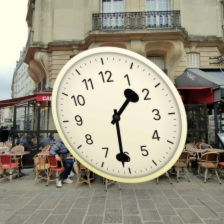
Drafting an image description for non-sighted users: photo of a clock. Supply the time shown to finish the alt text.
1:31
